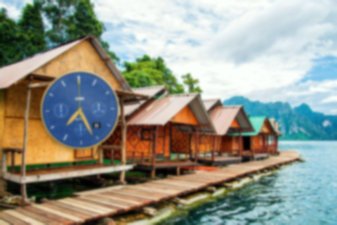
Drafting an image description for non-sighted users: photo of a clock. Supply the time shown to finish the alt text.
7:26
